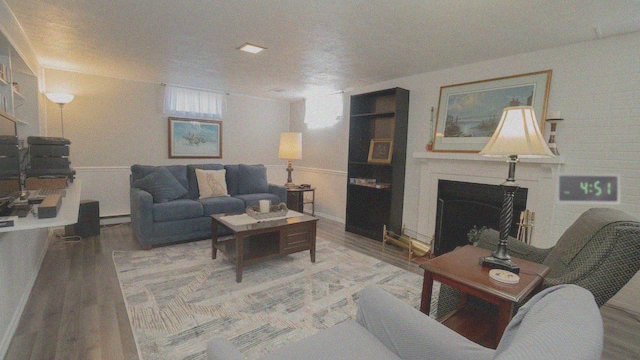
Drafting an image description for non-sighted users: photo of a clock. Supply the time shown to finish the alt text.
4:51
